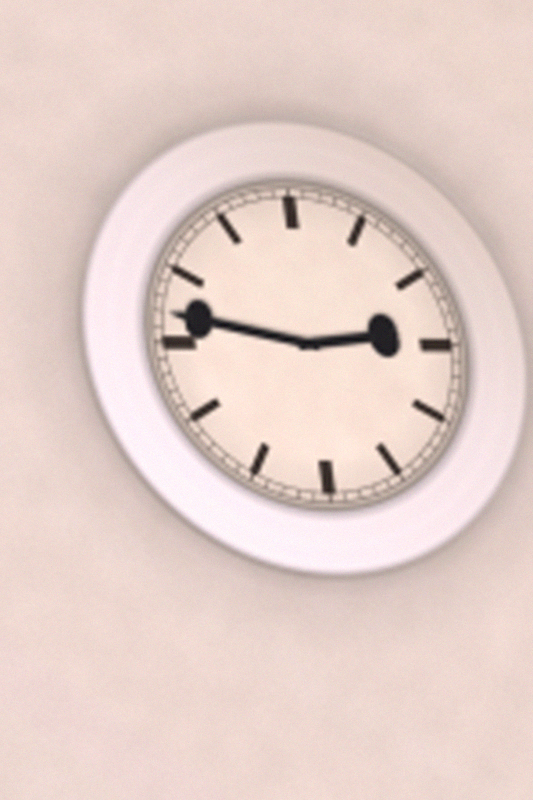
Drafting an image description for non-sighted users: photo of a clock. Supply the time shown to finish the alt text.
2:47
